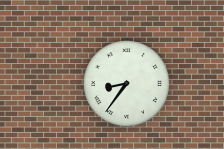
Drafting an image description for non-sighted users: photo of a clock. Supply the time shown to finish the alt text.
8:36
